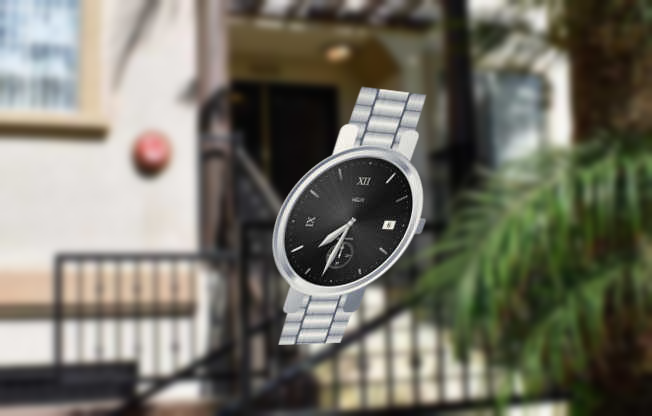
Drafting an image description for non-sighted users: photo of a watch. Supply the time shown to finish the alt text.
7:32
